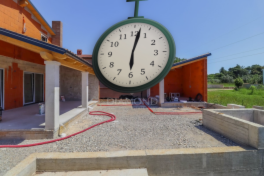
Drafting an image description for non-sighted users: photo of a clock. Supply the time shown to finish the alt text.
6:02
